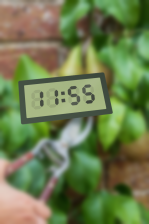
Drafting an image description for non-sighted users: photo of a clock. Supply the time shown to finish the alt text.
11:55
